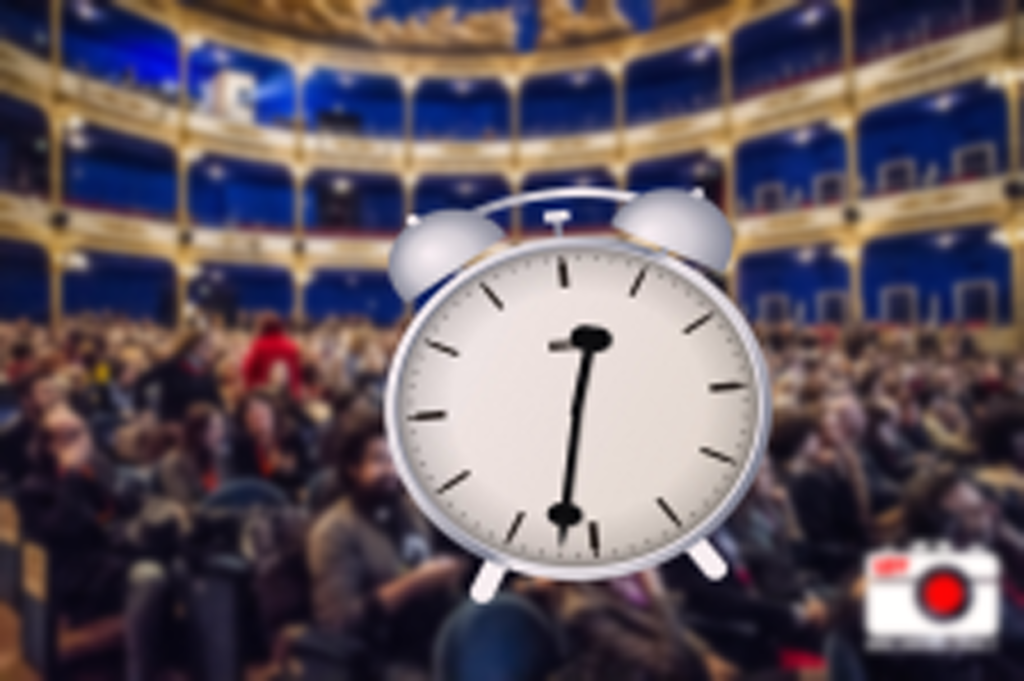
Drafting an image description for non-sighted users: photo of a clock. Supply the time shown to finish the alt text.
12:32
